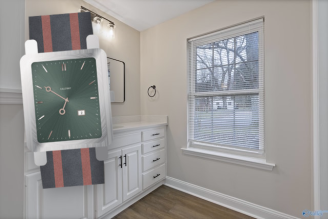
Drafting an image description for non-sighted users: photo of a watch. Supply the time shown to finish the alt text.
6:51
